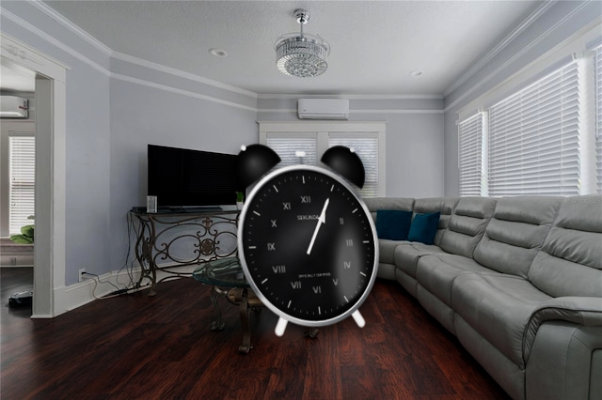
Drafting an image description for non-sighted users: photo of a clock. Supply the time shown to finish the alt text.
1:05
